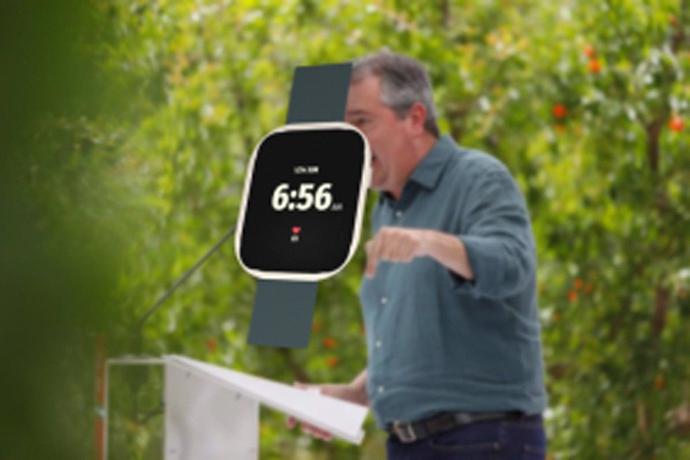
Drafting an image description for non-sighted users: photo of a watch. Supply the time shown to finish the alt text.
6:56
